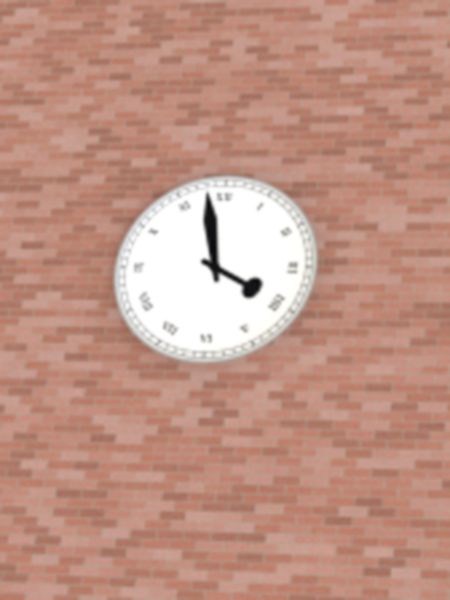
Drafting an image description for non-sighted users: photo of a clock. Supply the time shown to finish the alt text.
3:58
